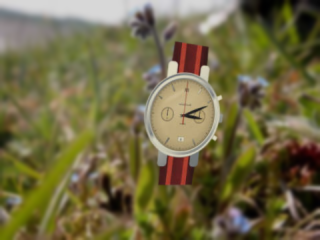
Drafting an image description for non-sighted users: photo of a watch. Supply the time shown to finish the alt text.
3:11
